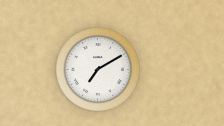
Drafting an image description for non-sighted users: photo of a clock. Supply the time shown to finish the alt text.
7:10
